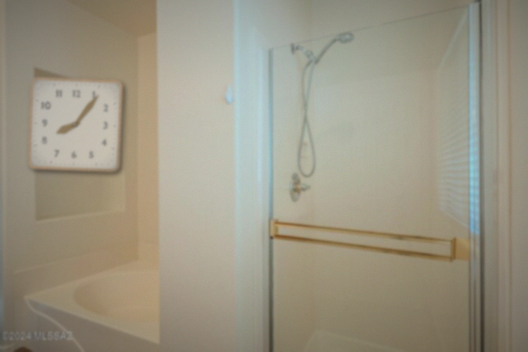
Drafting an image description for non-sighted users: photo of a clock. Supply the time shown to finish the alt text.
8:06
